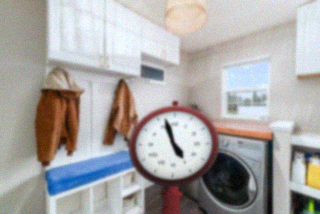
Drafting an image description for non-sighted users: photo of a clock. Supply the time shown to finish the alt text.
4:57
